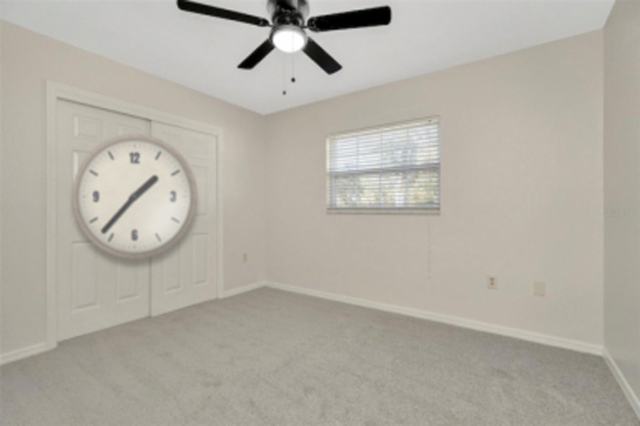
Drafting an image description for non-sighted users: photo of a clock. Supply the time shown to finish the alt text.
1:37
